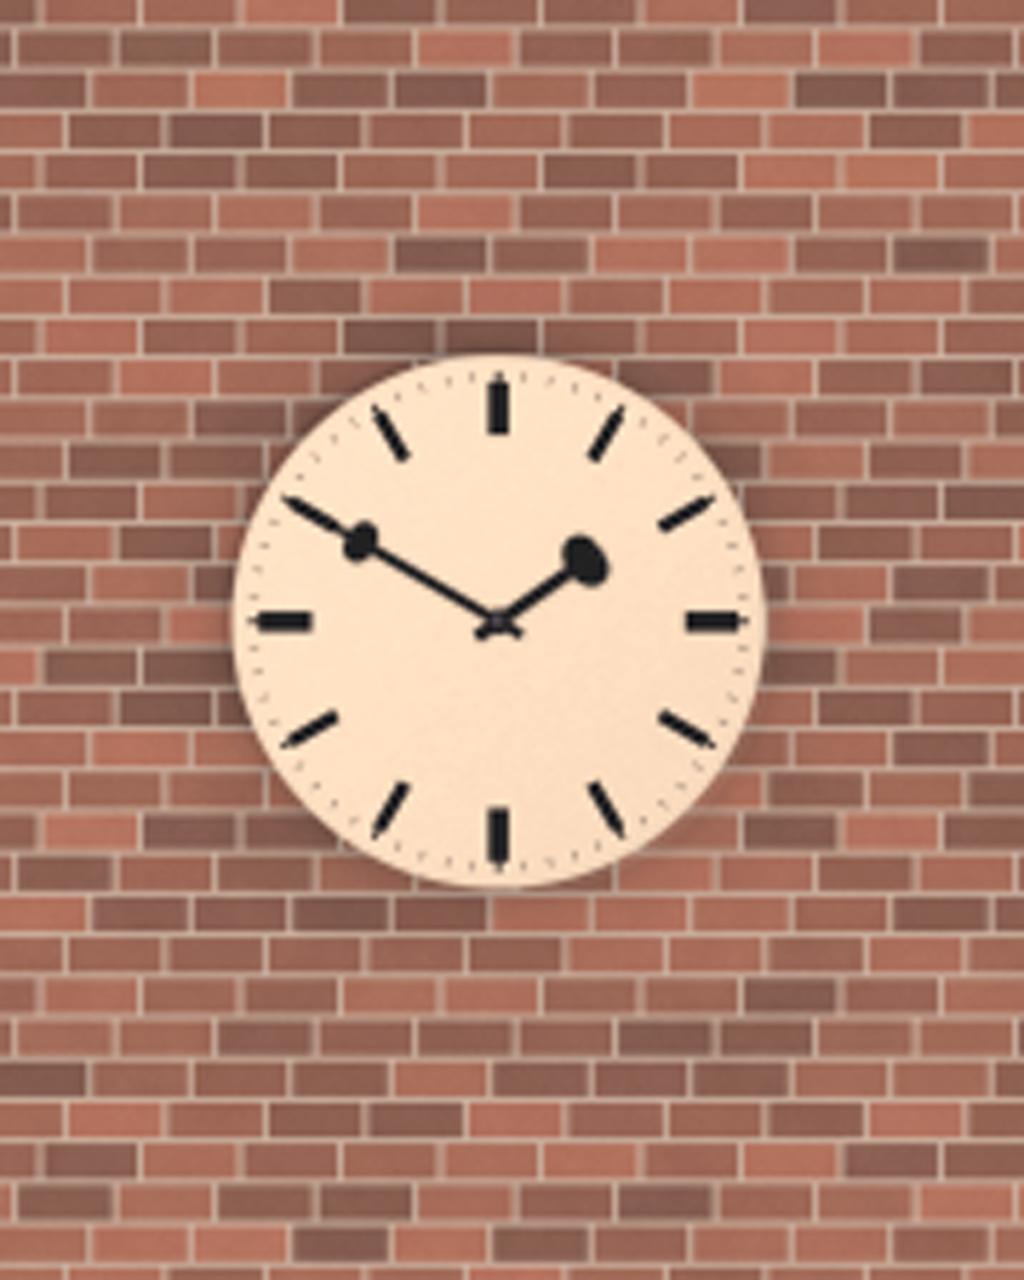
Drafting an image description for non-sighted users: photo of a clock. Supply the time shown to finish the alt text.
1:50
